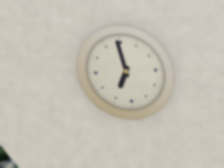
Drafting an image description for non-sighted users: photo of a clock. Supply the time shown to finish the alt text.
6:59
